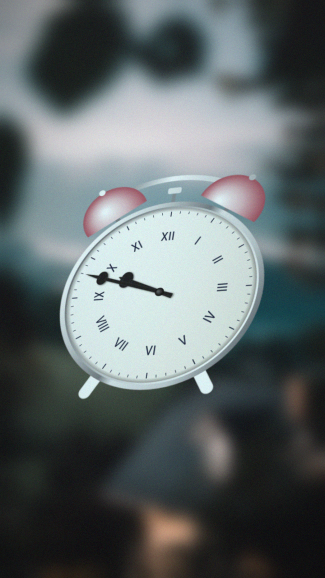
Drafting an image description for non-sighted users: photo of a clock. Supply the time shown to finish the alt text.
9:48
